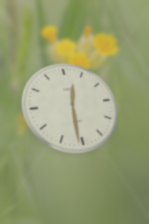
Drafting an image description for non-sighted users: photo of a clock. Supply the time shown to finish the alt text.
12:31
